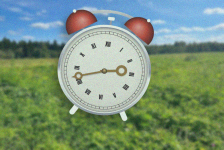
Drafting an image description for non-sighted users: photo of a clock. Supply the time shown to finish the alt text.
2:42
